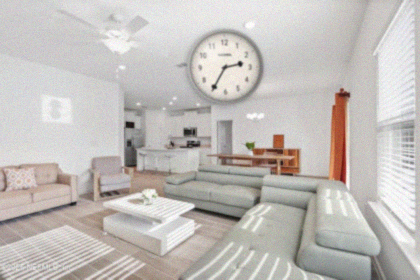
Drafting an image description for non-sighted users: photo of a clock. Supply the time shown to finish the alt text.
2:35
